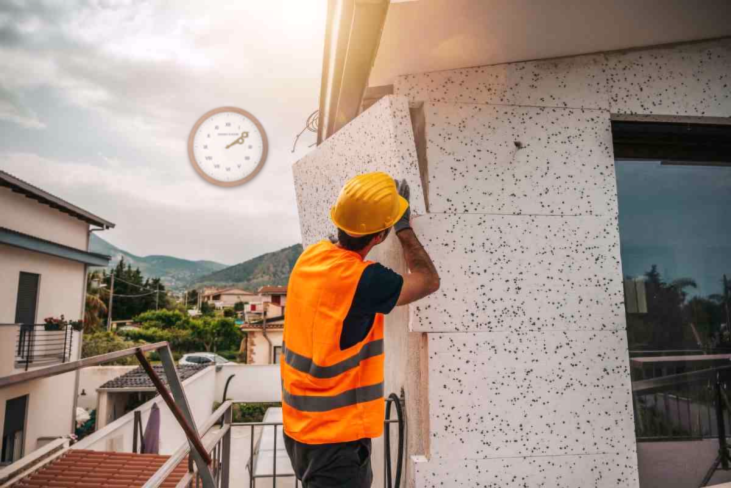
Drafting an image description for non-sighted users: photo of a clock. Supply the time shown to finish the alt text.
2:09
